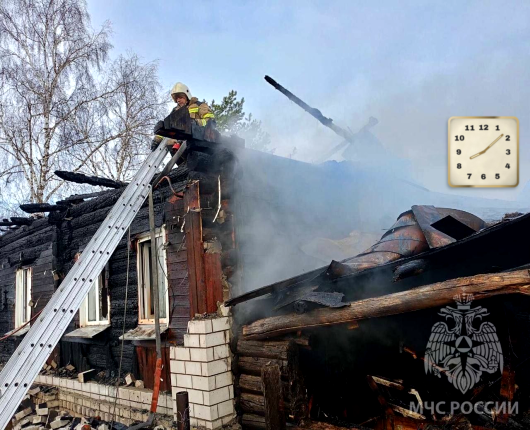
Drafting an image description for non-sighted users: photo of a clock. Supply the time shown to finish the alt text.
8:08
